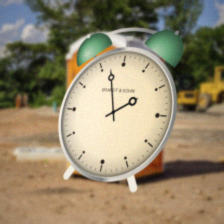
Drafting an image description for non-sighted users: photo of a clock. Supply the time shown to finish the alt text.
1:57
